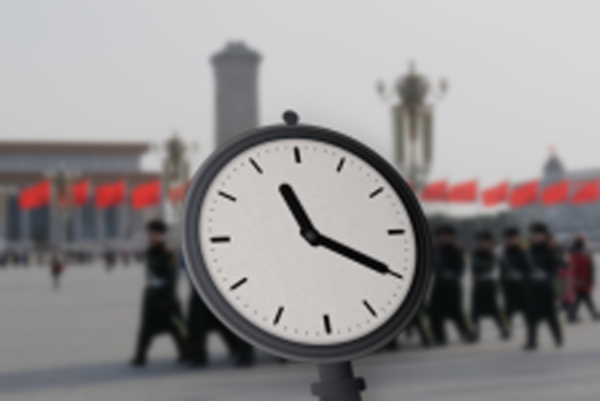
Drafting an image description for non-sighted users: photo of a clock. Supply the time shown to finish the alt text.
11:20
